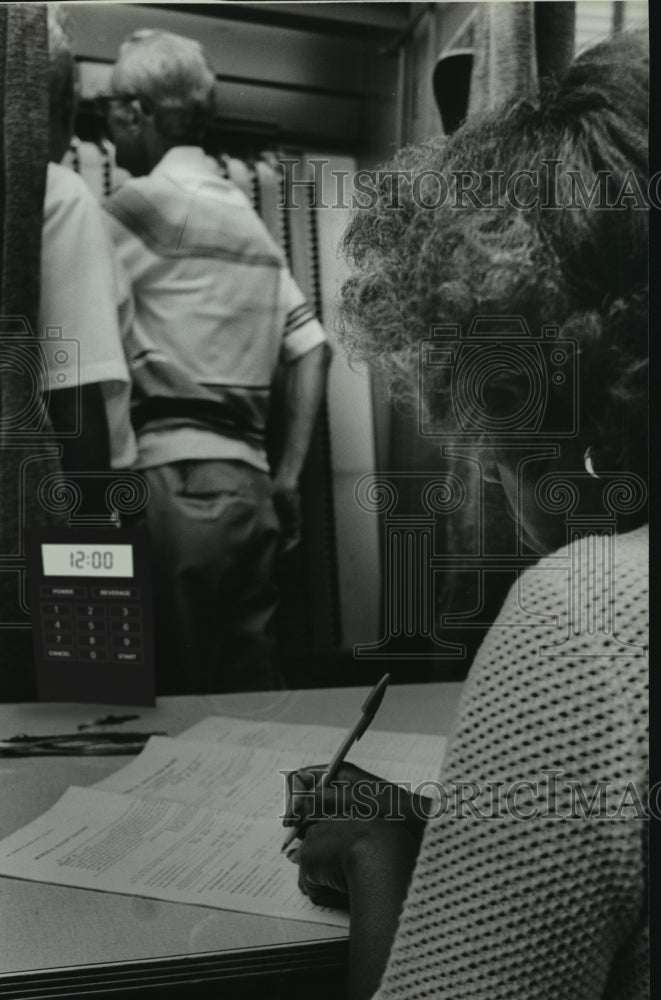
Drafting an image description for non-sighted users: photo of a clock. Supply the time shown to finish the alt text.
12:00
